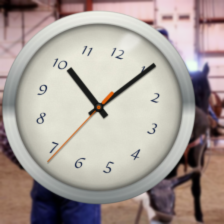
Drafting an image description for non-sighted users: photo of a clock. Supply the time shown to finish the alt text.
10:05:34
